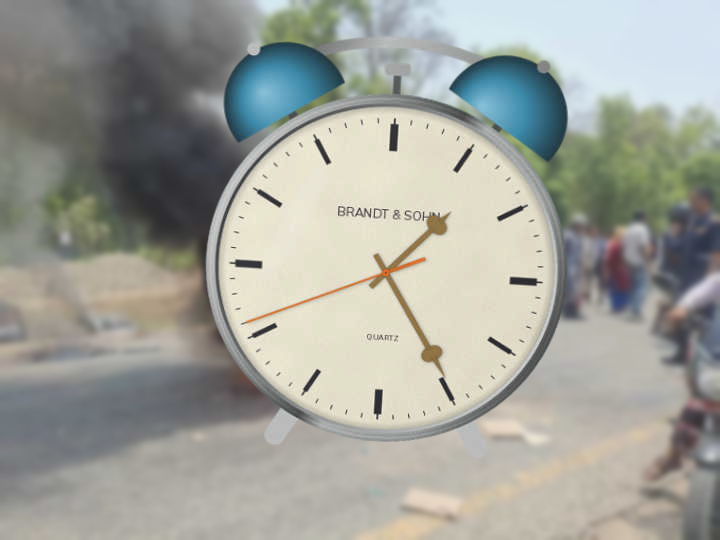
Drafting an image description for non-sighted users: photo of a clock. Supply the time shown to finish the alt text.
1:24:41
